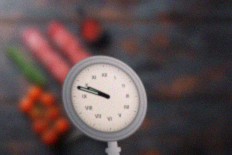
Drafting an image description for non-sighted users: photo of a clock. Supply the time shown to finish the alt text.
9:48
